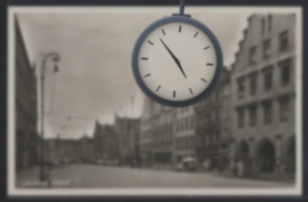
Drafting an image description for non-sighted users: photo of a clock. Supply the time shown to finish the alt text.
4:53
